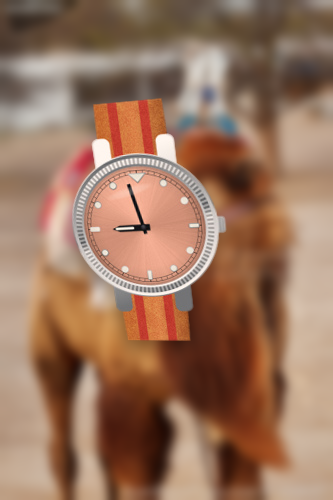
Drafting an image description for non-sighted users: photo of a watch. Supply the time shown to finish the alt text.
8:58
